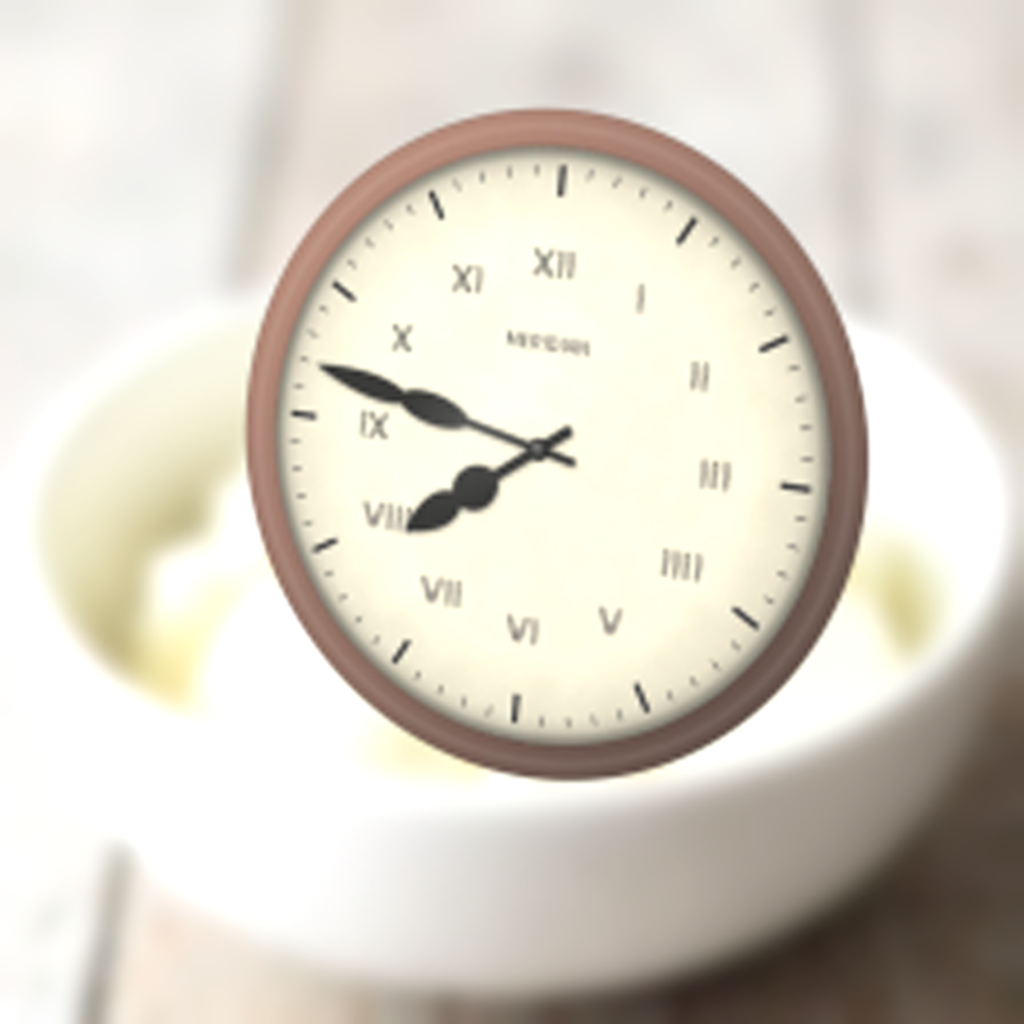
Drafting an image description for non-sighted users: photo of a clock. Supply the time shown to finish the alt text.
7:47
